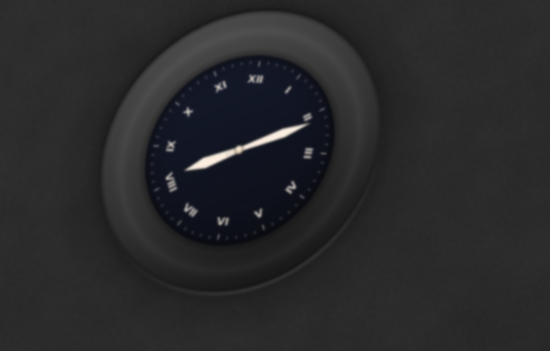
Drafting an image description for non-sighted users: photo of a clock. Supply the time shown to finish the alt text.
8:11
